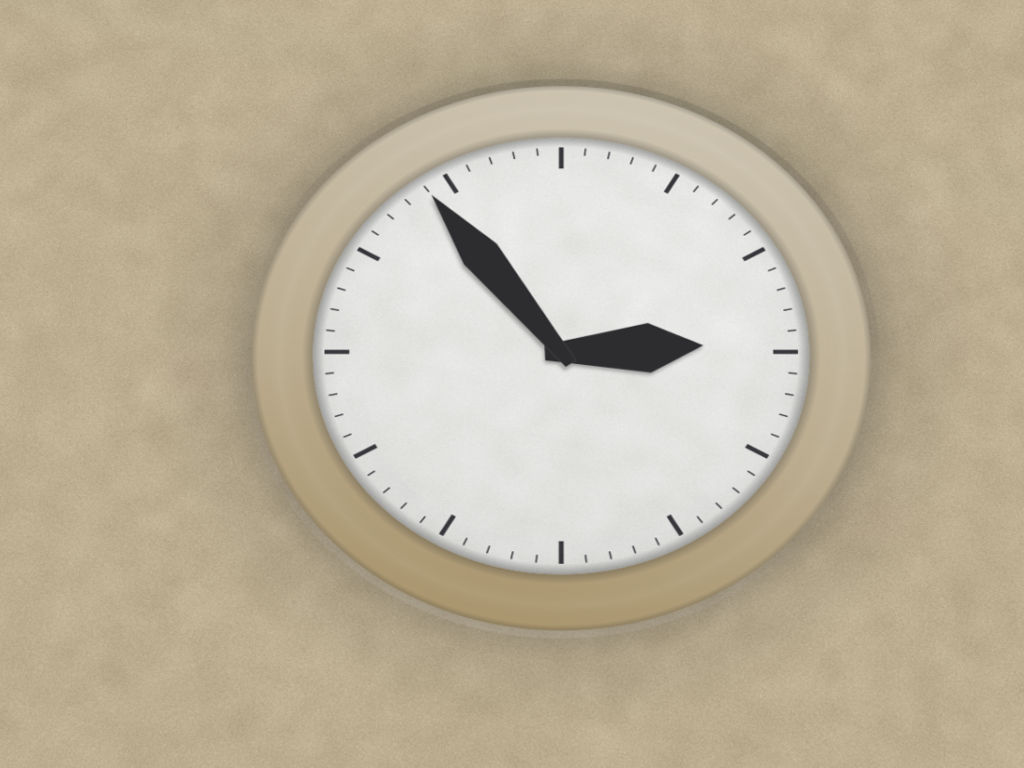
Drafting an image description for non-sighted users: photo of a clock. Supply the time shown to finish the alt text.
2:54
